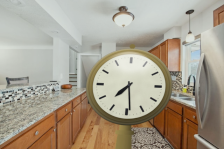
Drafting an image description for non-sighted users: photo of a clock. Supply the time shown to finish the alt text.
7:29
